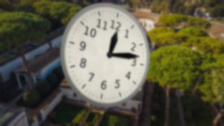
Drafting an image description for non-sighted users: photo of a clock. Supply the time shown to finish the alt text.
12:13
